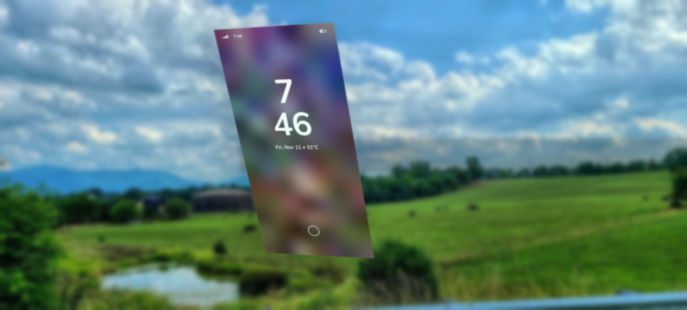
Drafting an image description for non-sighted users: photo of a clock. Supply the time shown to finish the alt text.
7:46
